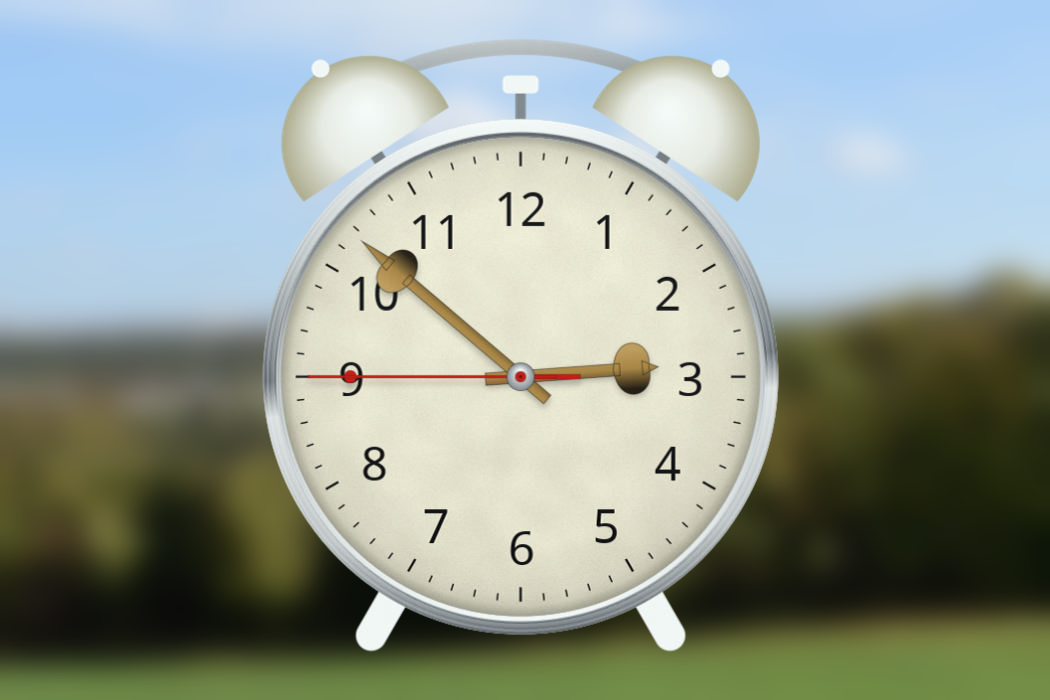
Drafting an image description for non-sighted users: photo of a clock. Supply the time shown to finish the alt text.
2:51:45
